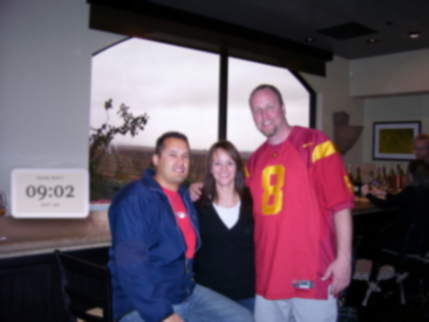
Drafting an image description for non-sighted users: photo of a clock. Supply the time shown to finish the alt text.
9:02
